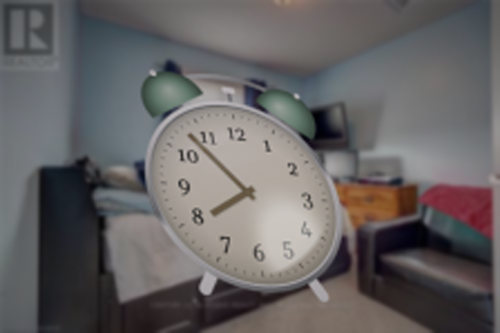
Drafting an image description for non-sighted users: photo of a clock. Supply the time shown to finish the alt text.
7:53
